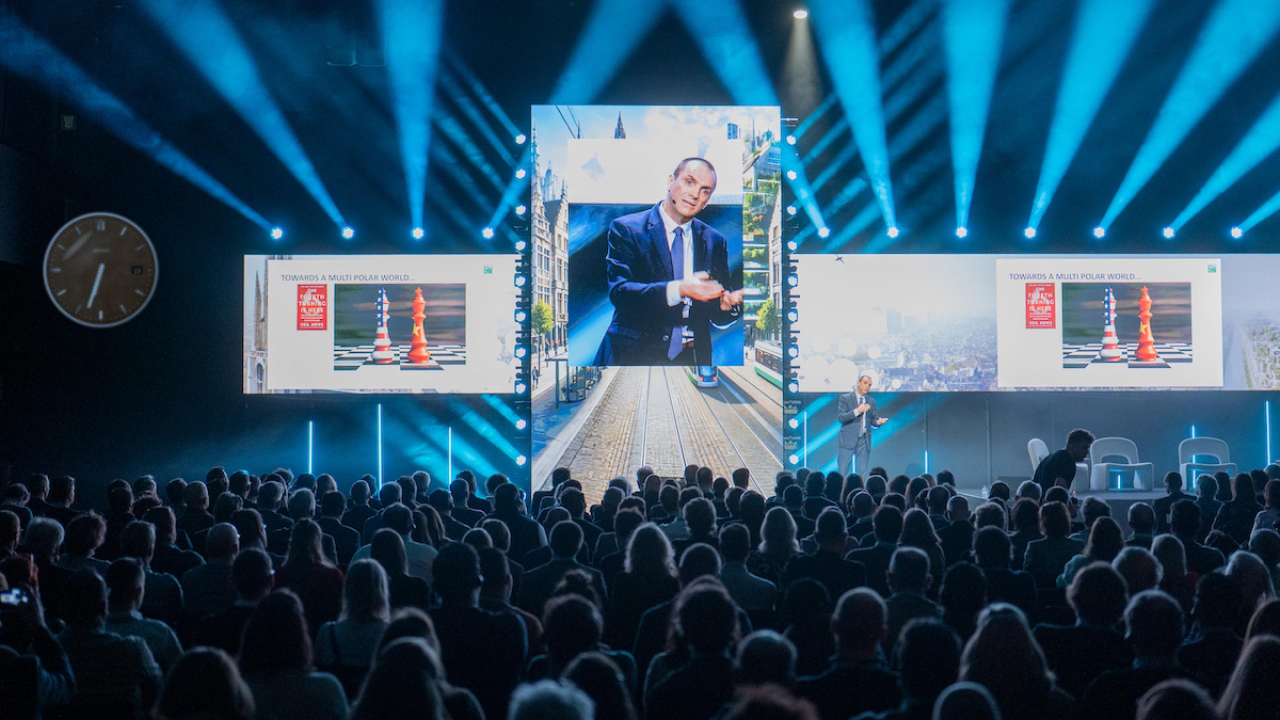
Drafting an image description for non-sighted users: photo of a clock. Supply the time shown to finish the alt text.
6:33
